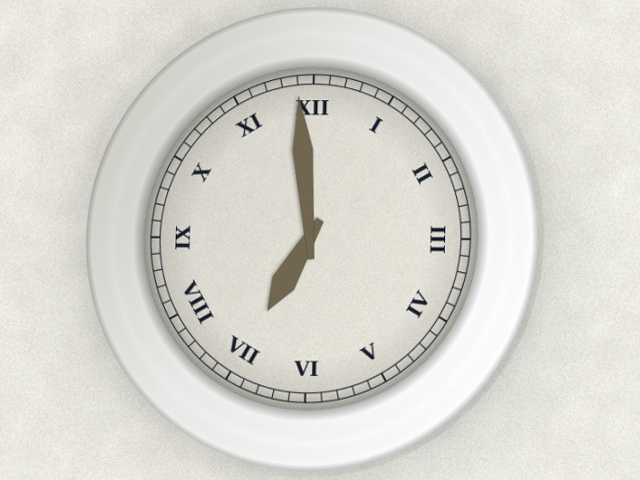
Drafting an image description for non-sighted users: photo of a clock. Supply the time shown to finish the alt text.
6:59
